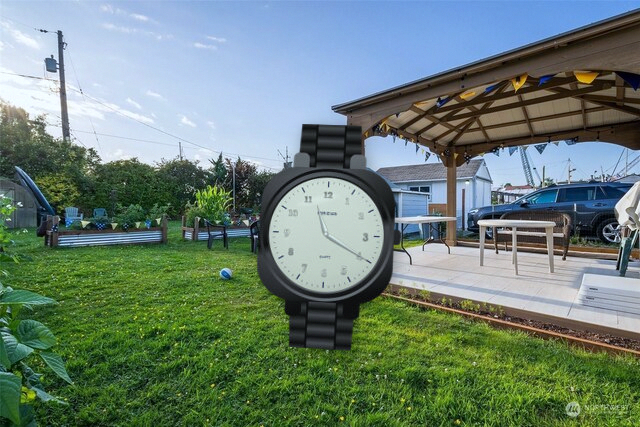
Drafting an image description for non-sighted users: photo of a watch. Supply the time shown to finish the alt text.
11:20
